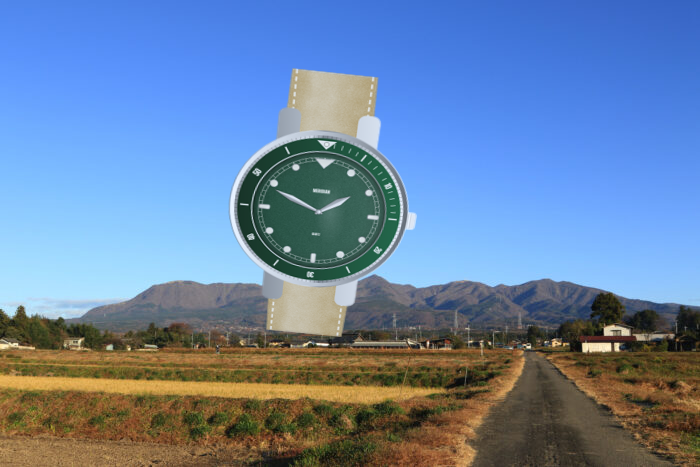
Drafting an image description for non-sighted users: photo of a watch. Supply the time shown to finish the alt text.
1:49
